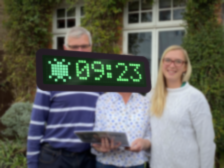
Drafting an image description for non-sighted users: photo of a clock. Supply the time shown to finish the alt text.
9:23
